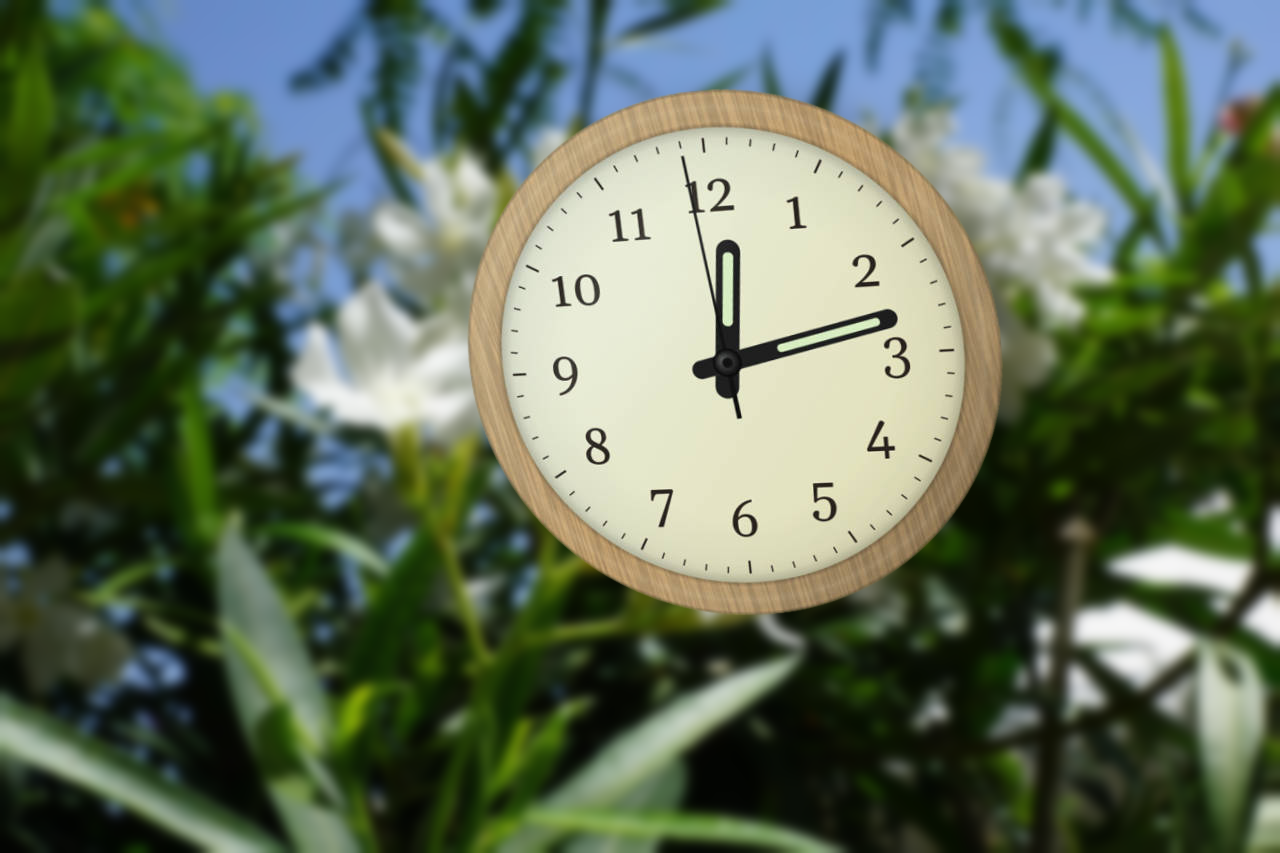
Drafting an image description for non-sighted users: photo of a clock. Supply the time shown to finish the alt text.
12:12:59
